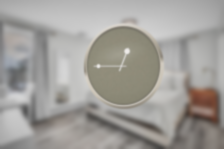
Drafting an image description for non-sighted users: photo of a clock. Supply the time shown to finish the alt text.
12:45
